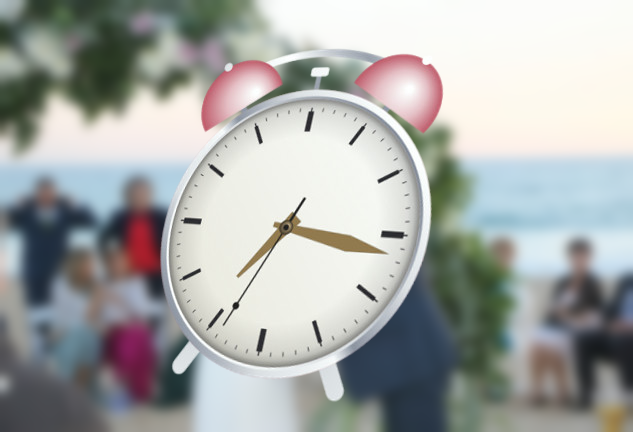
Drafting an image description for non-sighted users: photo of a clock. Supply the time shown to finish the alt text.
7:16:34
